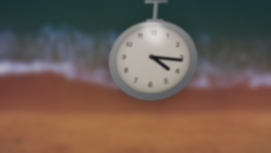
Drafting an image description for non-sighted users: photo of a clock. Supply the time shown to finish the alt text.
4:16
